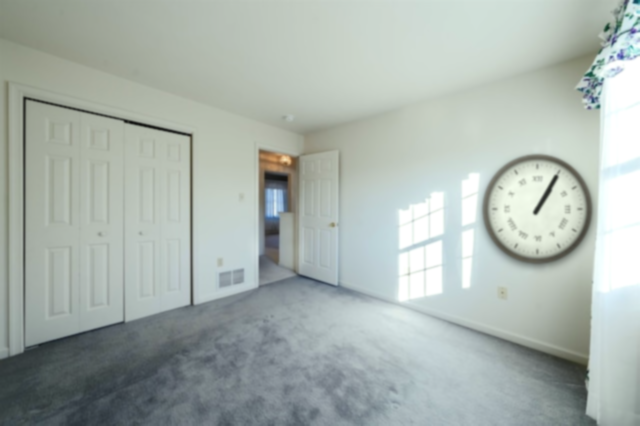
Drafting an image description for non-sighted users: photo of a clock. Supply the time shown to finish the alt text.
1:05
